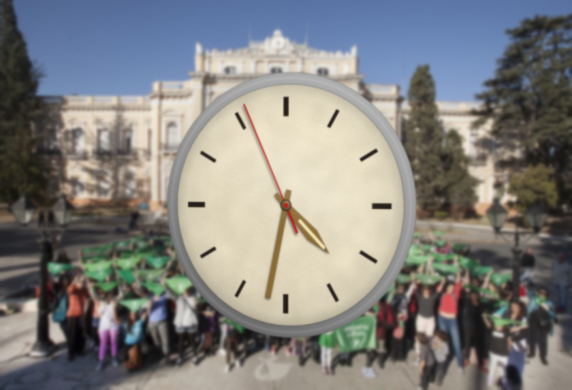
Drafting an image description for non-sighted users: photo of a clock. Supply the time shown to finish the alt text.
4:31:56
